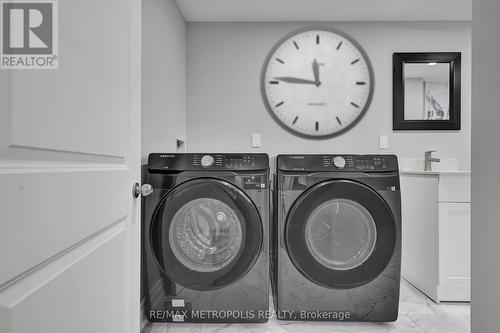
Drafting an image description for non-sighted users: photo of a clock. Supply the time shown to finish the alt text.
11:46
